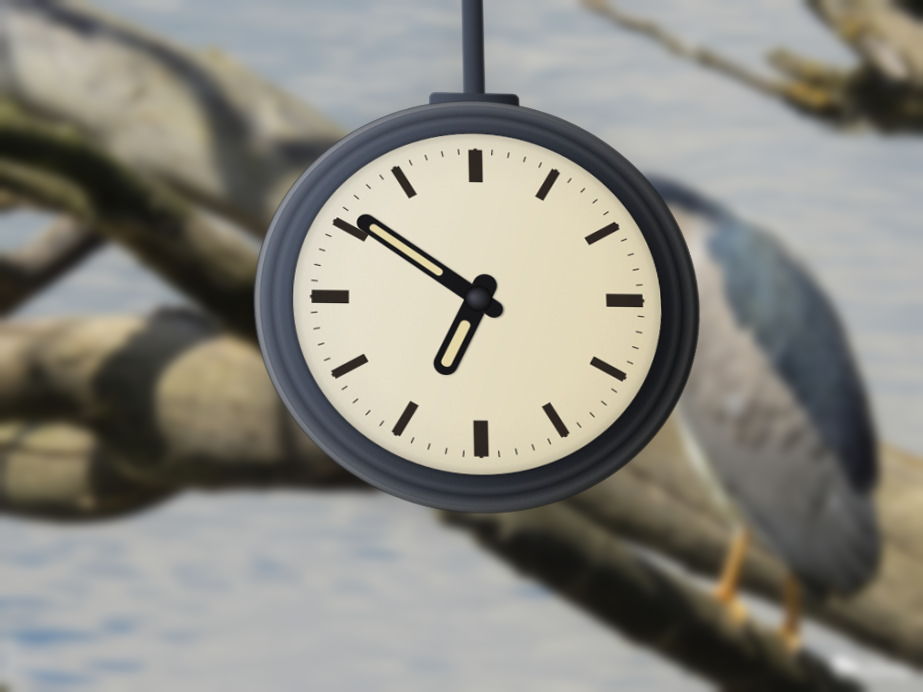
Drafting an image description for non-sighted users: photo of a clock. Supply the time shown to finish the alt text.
6:51
